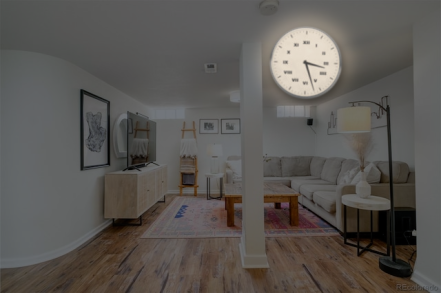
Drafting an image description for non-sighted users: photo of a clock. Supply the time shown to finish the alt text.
3:27
